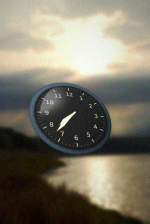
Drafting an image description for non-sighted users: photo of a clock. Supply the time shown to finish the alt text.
7:37
